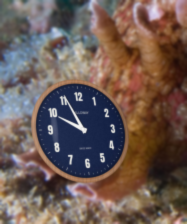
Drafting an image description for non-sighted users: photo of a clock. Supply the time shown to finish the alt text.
9:56
